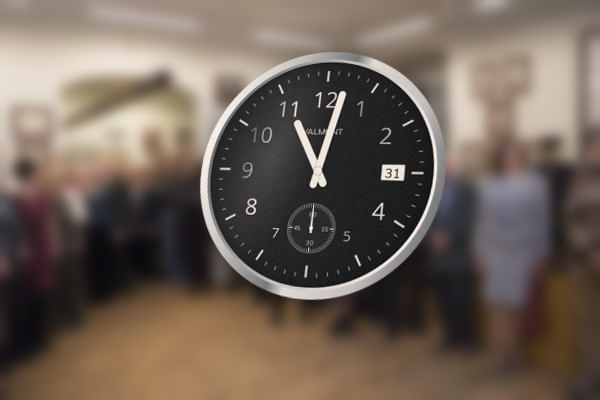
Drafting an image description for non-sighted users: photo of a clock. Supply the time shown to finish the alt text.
11:02
